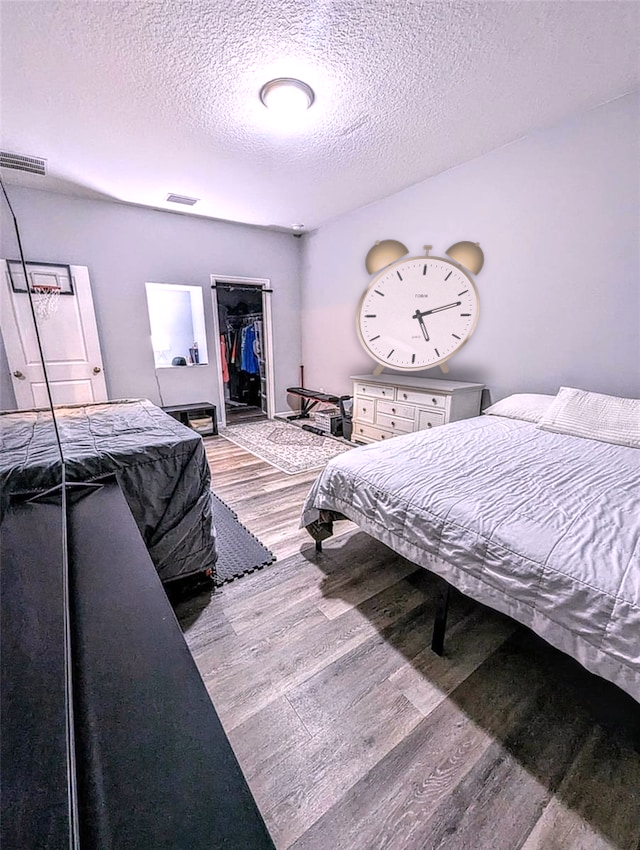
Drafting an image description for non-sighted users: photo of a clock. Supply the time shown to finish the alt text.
5:12
